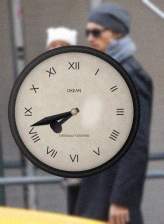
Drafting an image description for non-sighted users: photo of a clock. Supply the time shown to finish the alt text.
7:42
